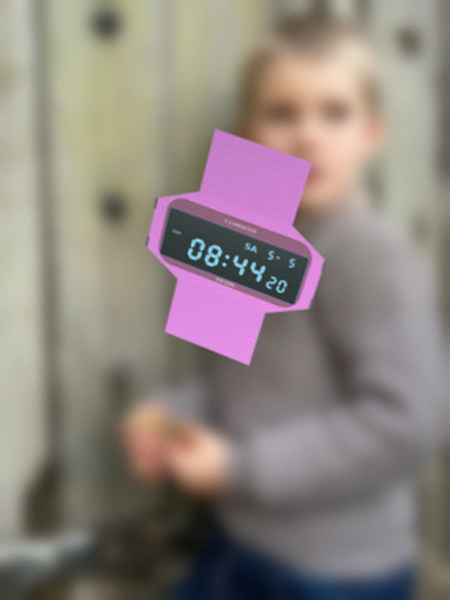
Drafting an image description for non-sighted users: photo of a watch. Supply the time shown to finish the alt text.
8:44:20
